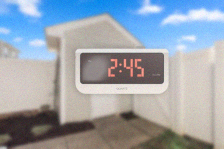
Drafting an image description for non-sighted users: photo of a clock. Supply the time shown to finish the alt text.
2:45
